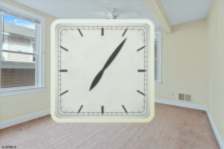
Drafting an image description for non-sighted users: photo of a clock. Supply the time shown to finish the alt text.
7:06
